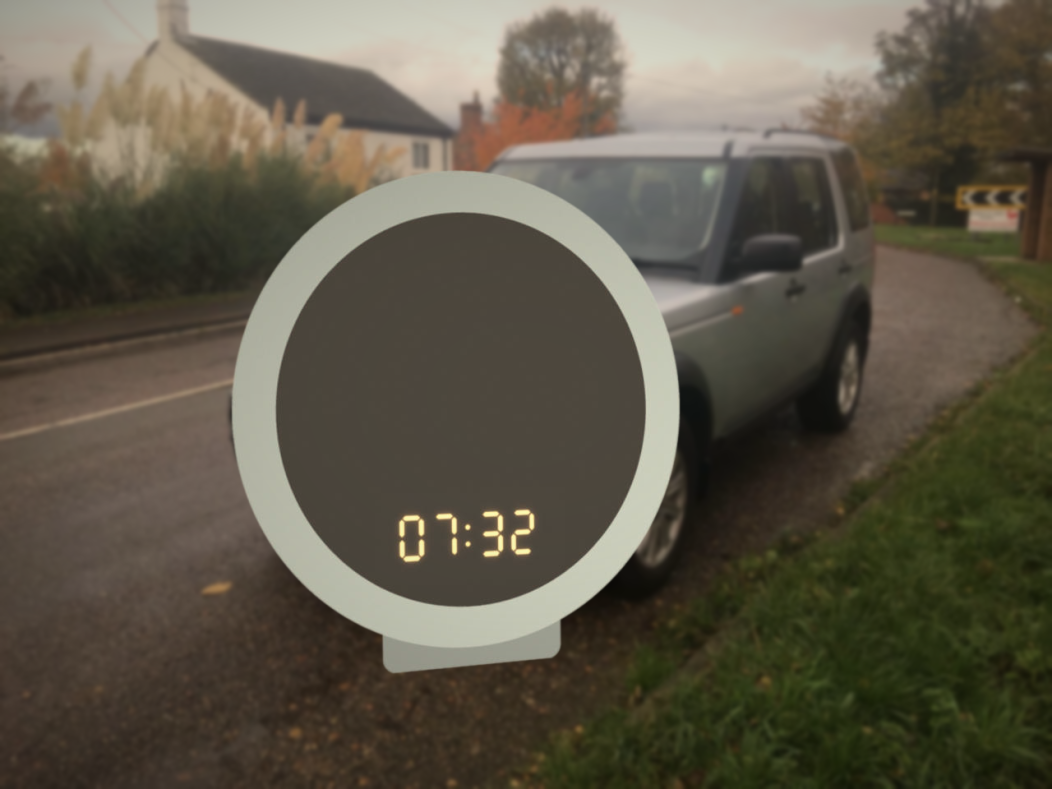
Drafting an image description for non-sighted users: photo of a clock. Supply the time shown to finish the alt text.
7:32
